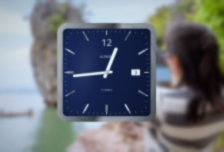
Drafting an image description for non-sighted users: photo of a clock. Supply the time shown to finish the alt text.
12:44
